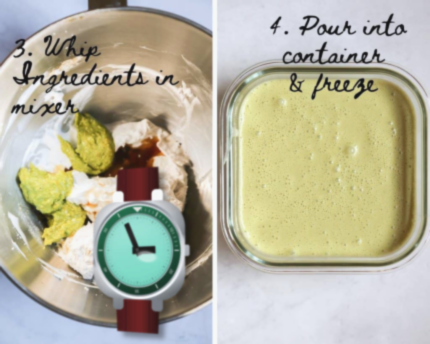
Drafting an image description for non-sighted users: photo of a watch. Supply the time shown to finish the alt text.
2:56
